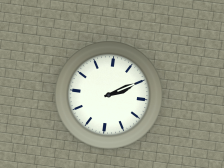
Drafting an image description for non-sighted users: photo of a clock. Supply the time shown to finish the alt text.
2:10
